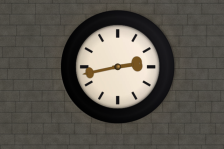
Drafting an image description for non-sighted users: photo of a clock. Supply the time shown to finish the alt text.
2:43
